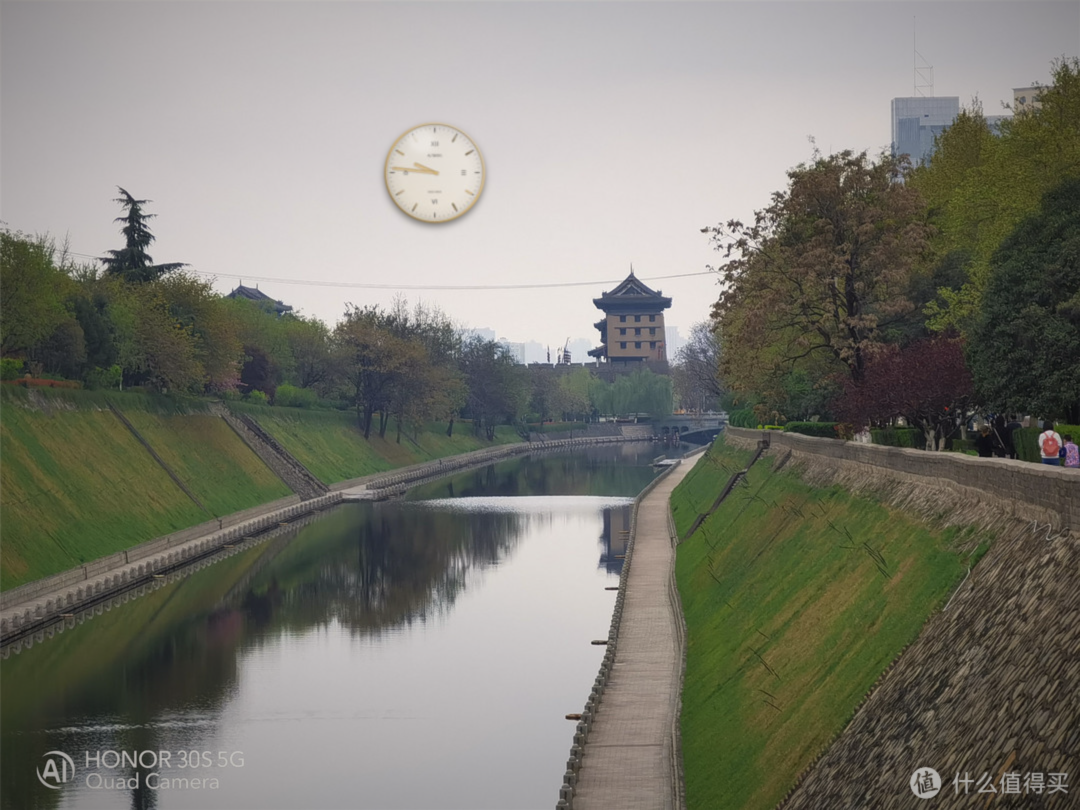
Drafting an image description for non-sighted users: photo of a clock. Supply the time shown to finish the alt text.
9:46
